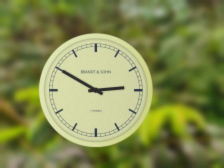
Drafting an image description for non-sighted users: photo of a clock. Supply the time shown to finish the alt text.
2:50
